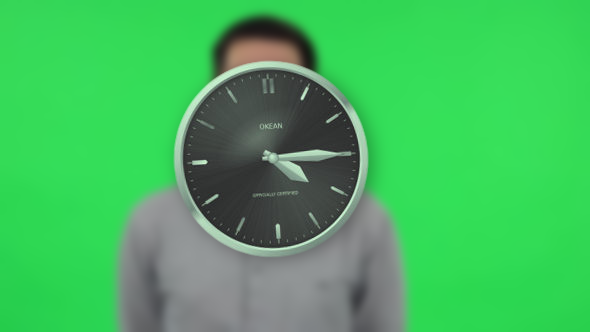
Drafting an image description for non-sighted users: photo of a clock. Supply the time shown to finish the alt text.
4:15
